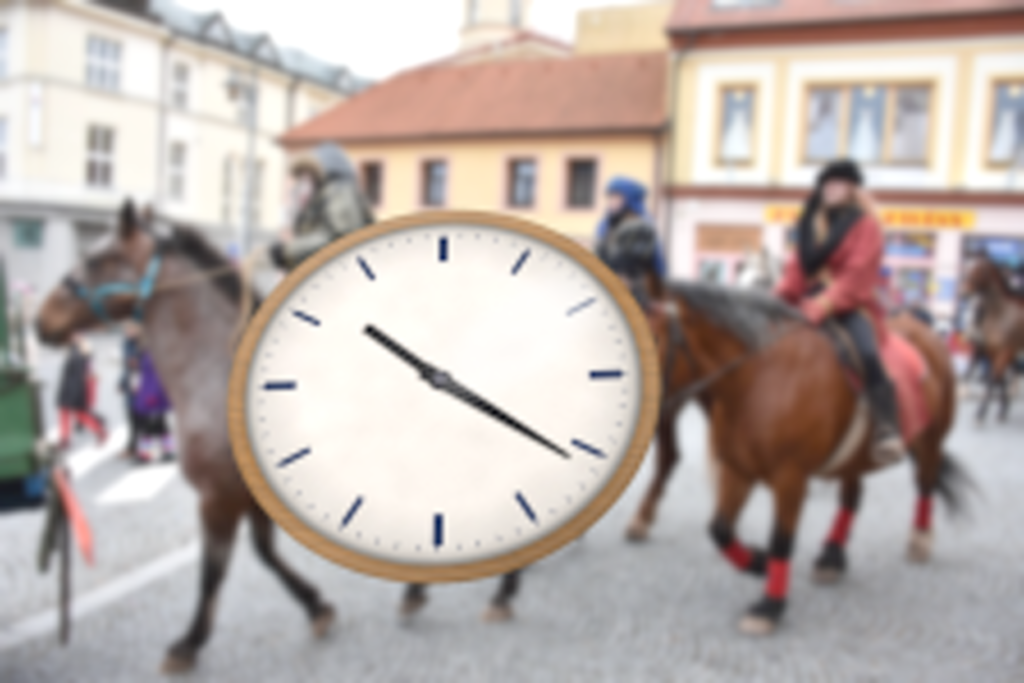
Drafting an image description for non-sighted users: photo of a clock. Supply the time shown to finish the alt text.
10:21
